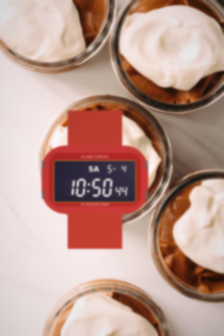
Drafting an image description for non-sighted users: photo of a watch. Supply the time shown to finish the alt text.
10:50:44
